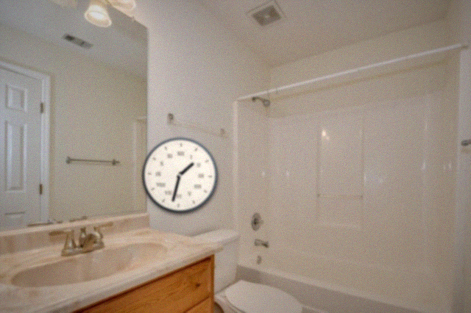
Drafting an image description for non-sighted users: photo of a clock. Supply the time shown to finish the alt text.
1:32
